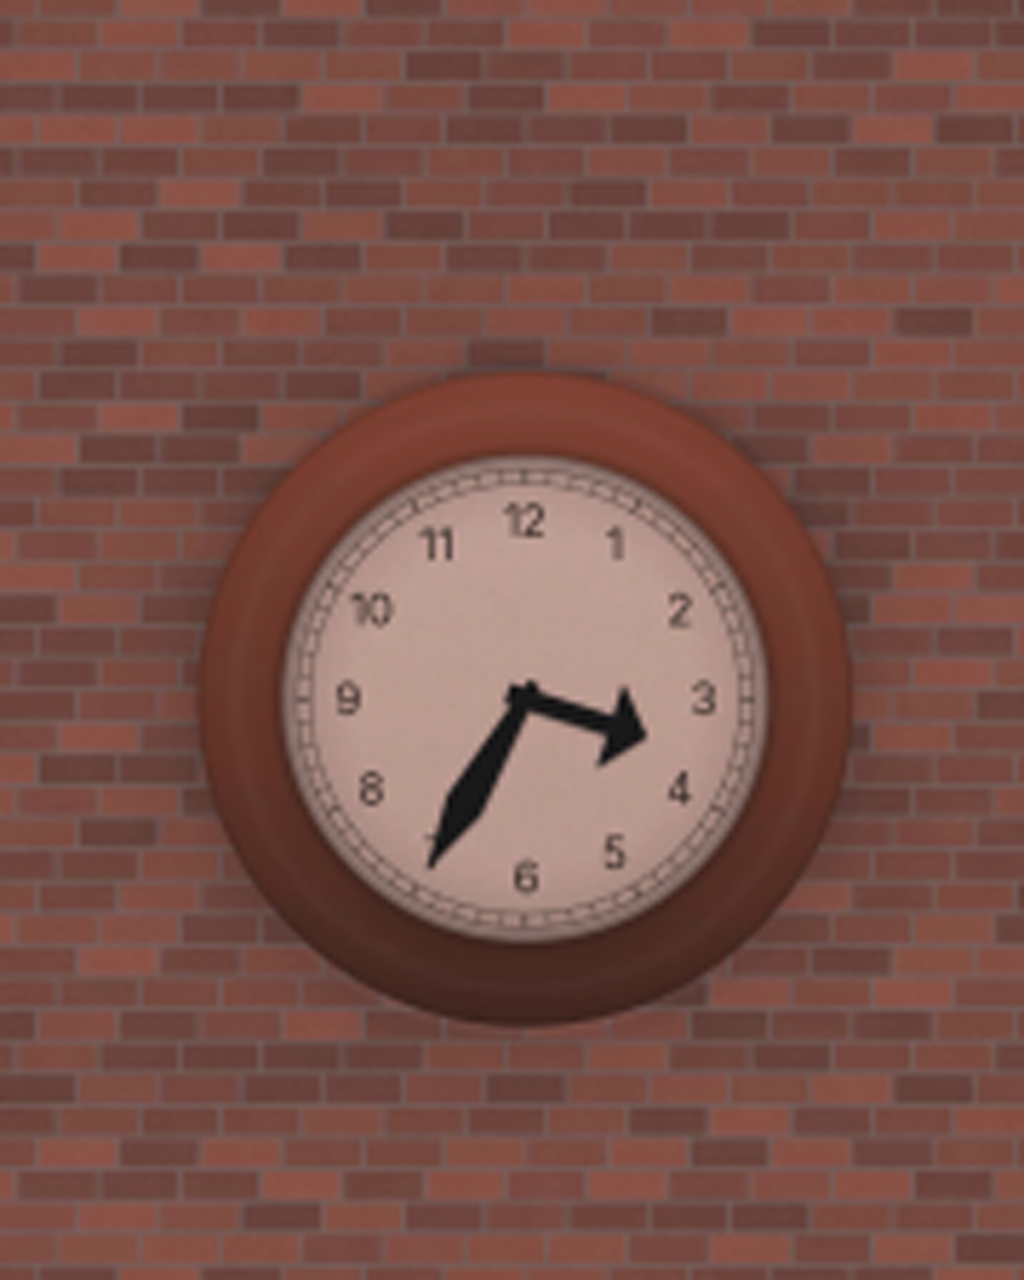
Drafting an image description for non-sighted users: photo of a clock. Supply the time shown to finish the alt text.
3:35
